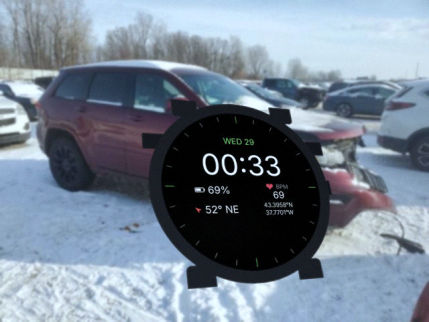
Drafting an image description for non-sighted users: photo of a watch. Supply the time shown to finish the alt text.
0:33
